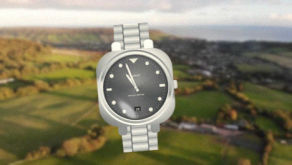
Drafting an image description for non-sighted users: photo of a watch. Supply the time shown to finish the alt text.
10:57
